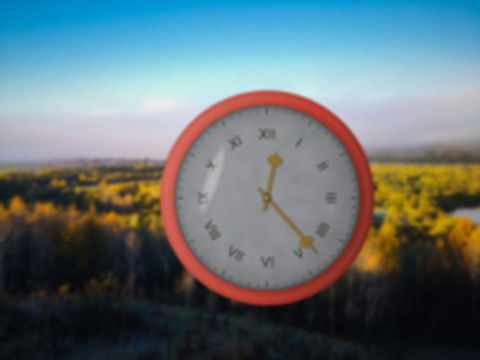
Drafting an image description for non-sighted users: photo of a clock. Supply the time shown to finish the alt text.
12:23
